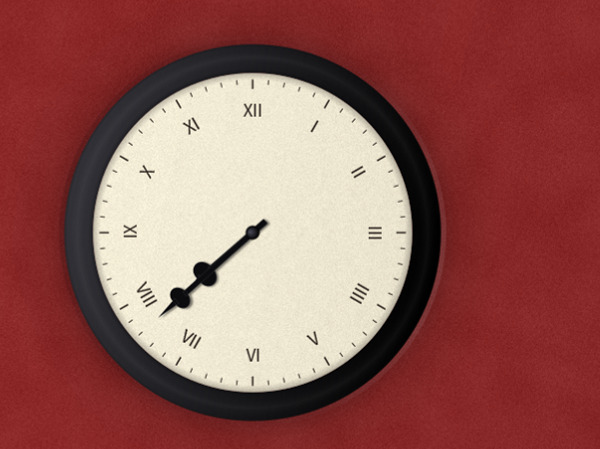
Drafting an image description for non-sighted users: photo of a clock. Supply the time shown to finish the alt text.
7:38
